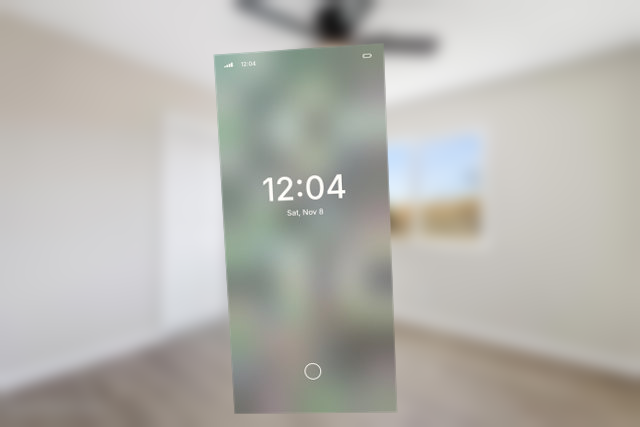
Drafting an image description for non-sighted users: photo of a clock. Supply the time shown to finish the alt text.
12:04
